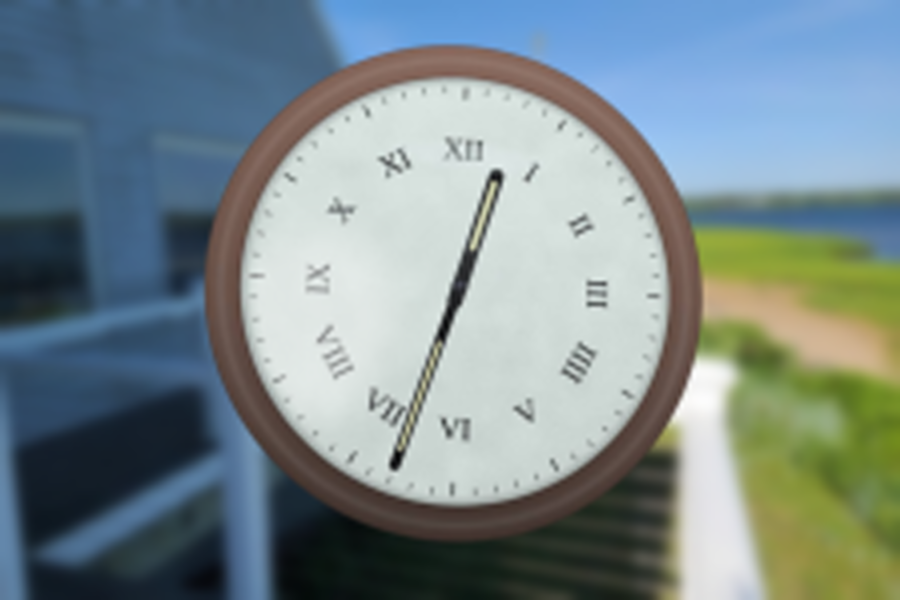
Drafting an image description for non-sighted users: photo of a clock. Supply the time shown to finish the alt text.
12:33
